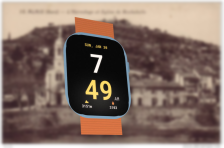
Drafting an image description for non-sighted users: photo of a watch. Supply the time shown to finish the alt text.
7:49
